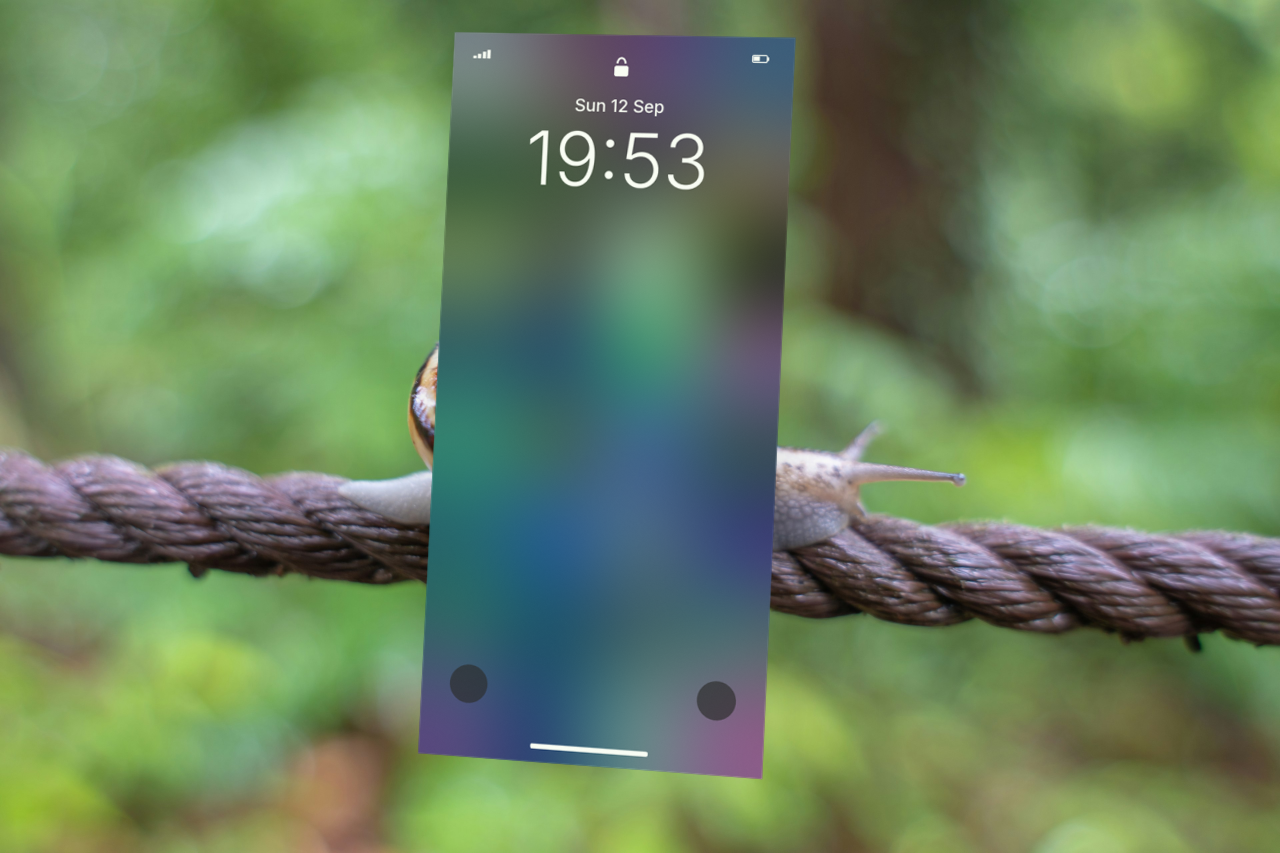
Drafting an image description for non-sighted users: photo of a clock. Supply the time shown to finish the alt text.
19:53
